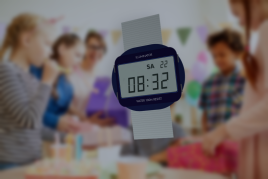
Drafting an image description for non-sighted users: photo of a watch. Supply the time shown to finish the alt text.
8:32
